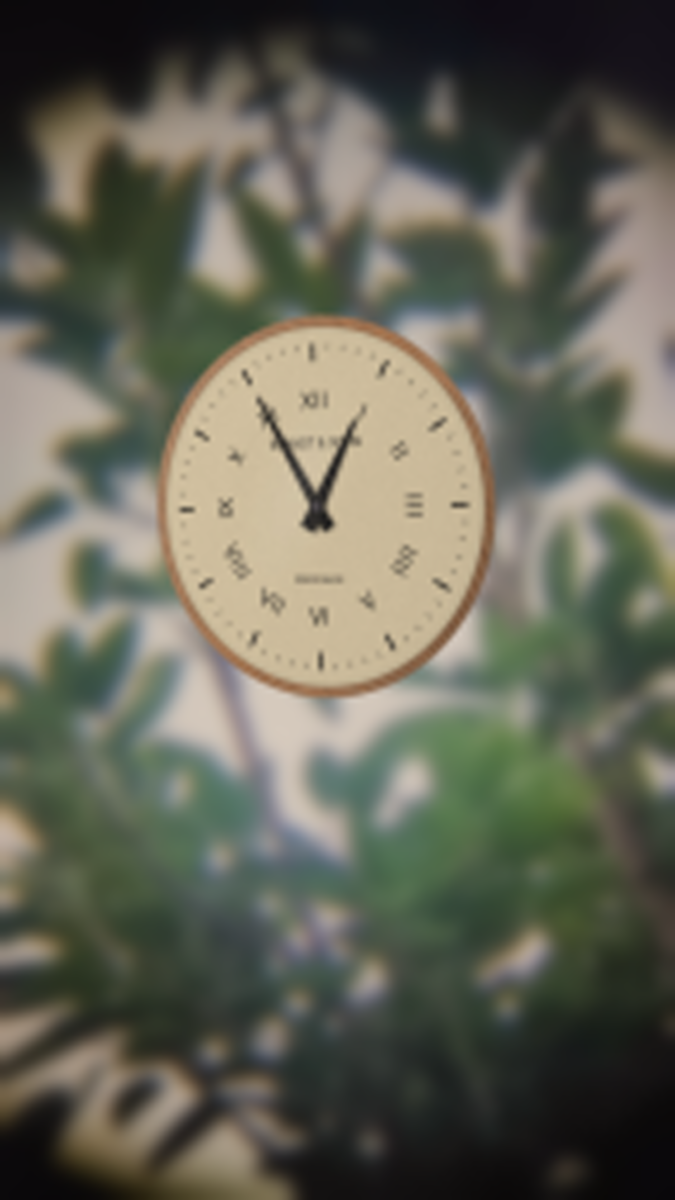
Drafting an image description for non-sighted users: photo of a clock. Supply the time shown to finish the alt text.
12:55
